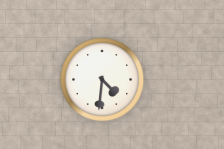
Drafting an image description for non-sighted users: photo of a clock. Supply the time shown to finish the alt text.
4:31
